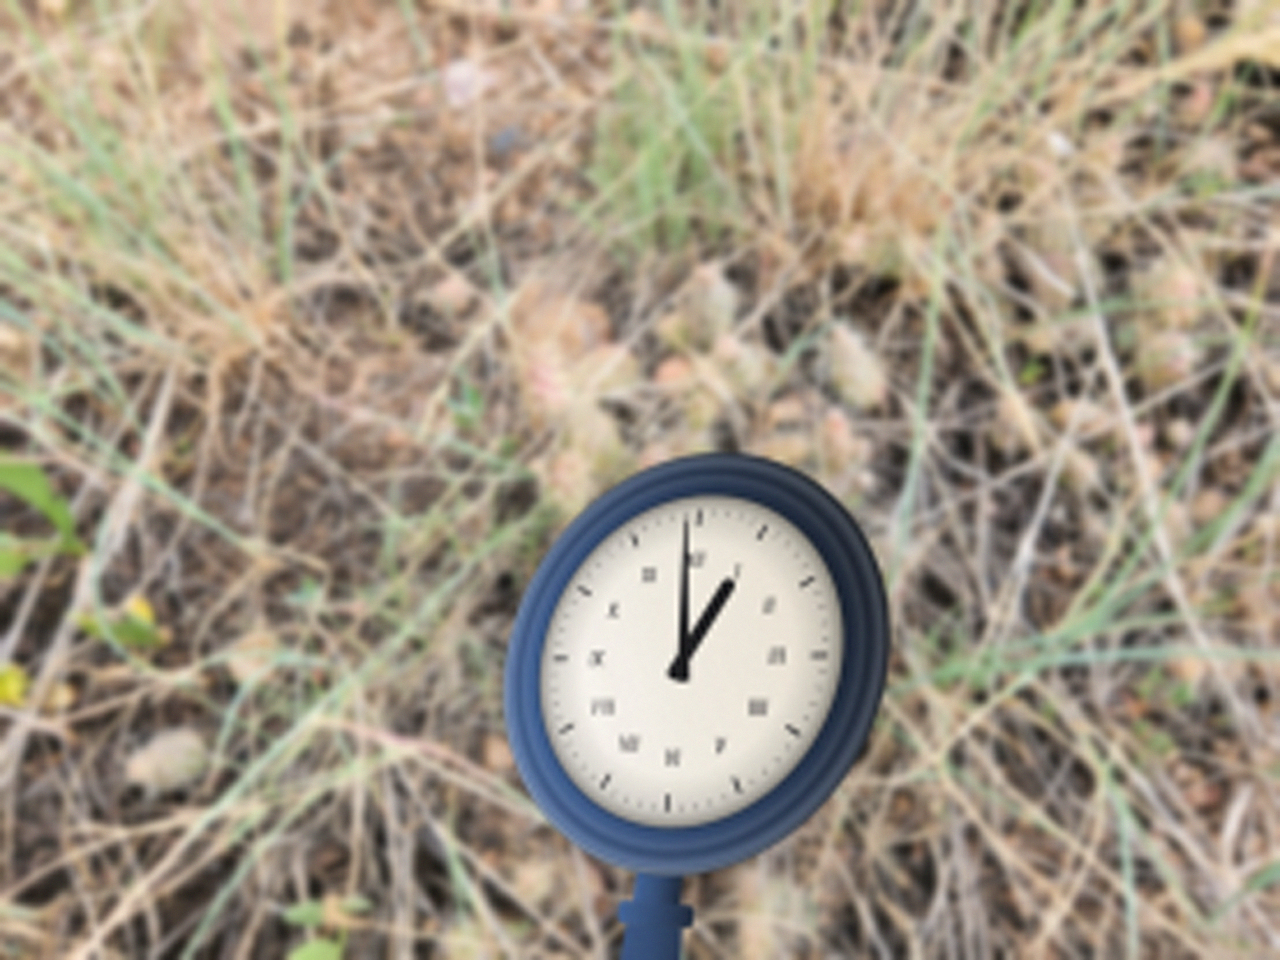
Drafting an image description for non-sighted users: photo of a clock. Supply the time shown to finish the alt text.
12:59
